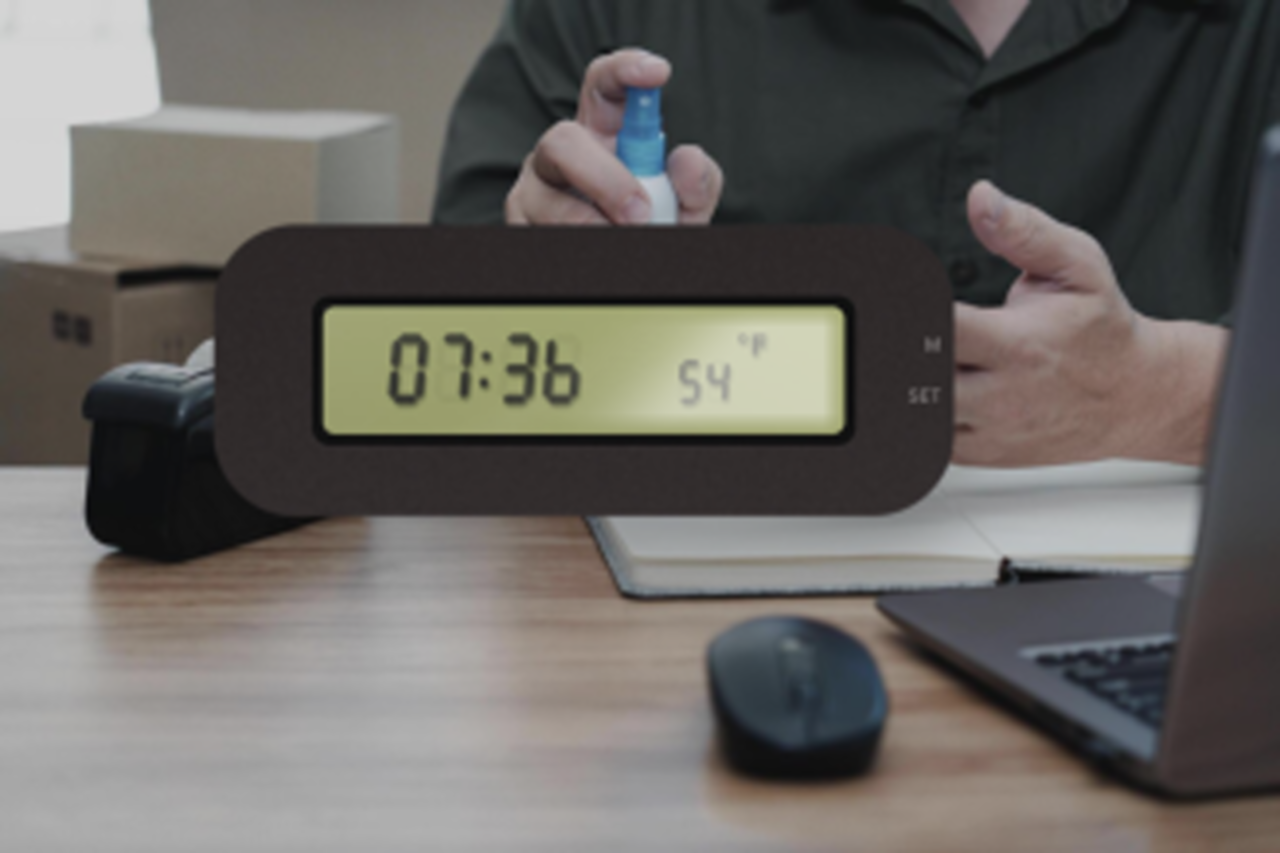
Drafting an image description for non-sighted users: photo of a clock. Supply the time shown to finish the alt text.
7:36
